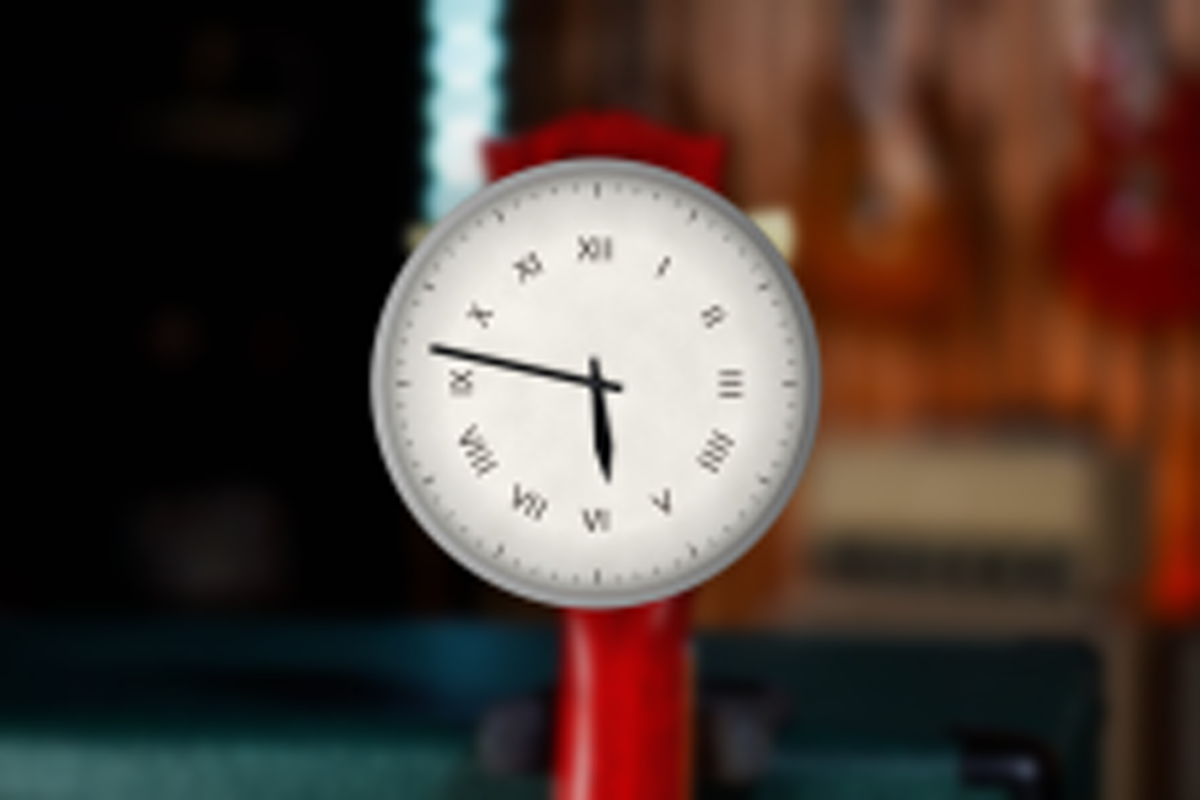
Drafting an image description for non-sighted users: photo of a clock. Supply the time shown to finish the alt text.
5:47
